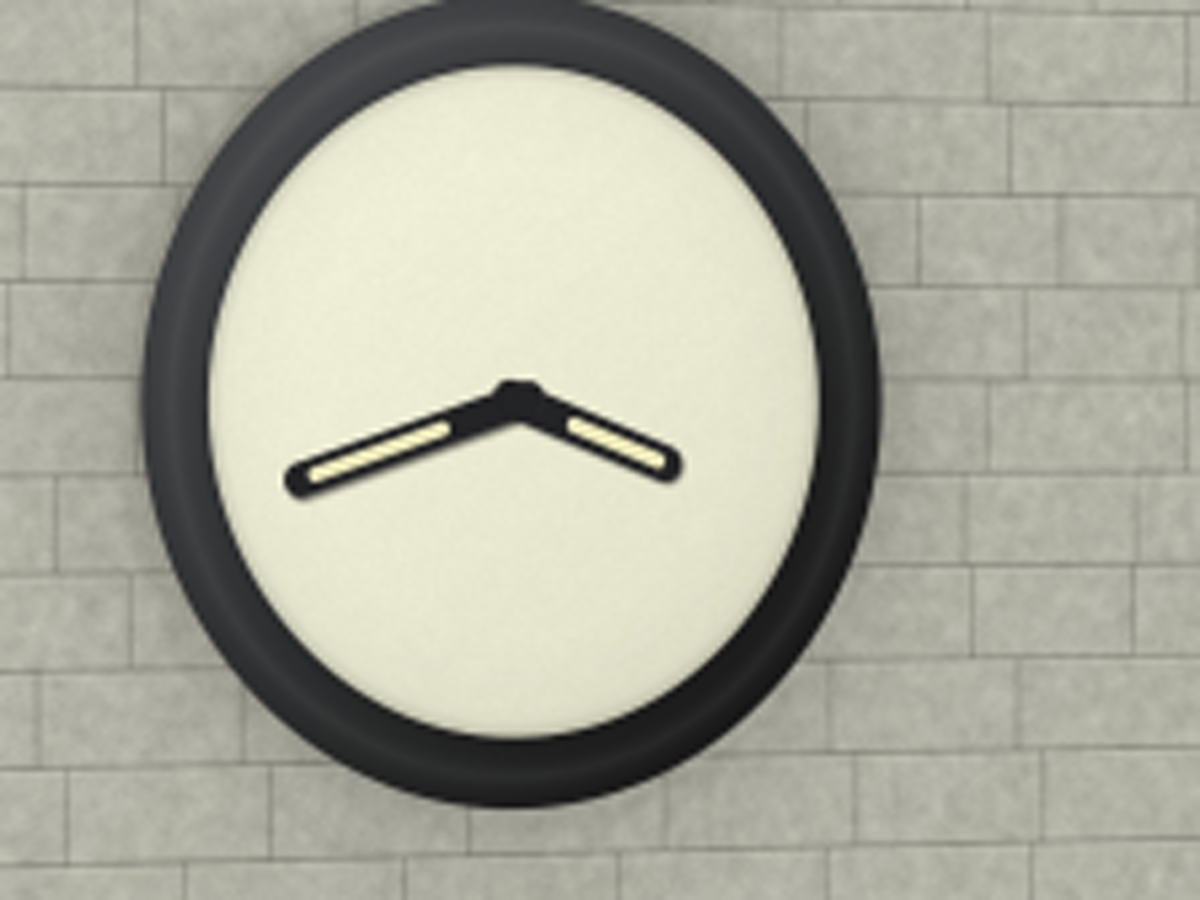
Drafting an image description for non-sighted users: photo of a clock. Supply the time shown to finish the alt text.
3:42
